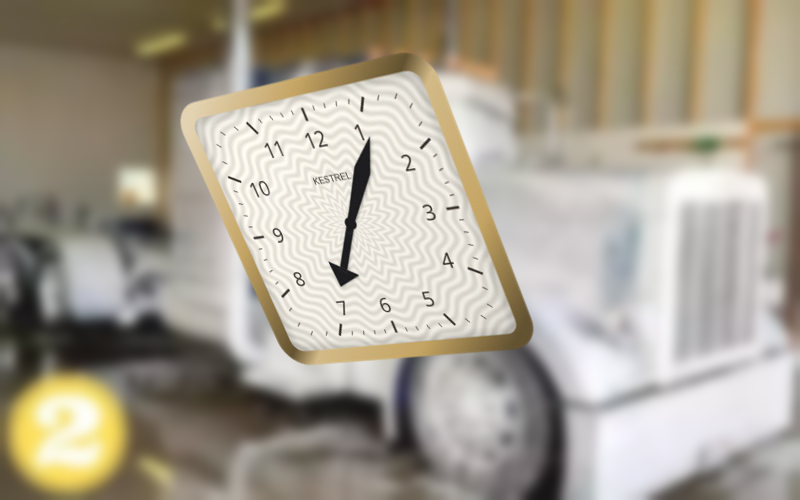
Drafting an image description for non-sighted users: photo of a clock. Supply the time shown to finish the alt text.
7:06
